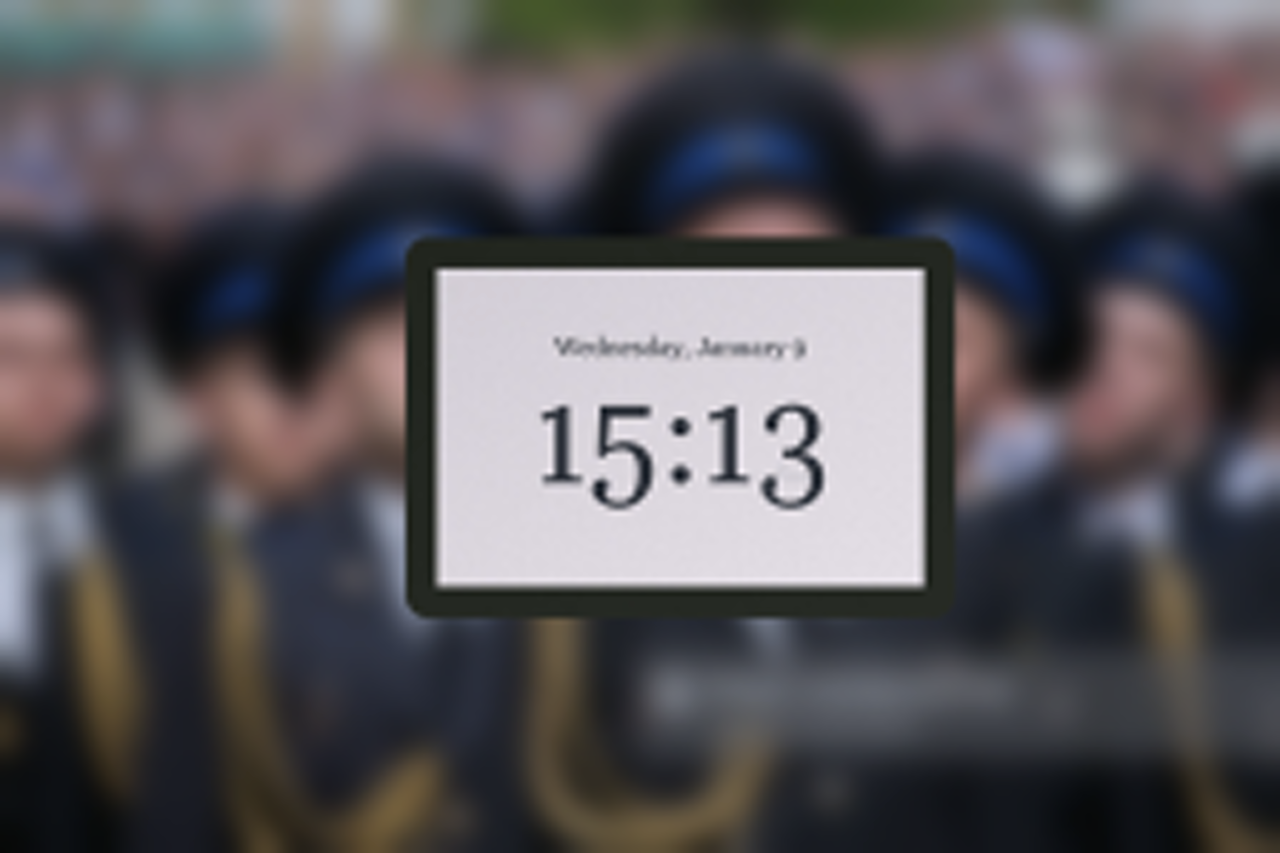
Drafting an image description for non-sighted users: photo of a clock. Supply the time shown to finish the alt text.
15:13
